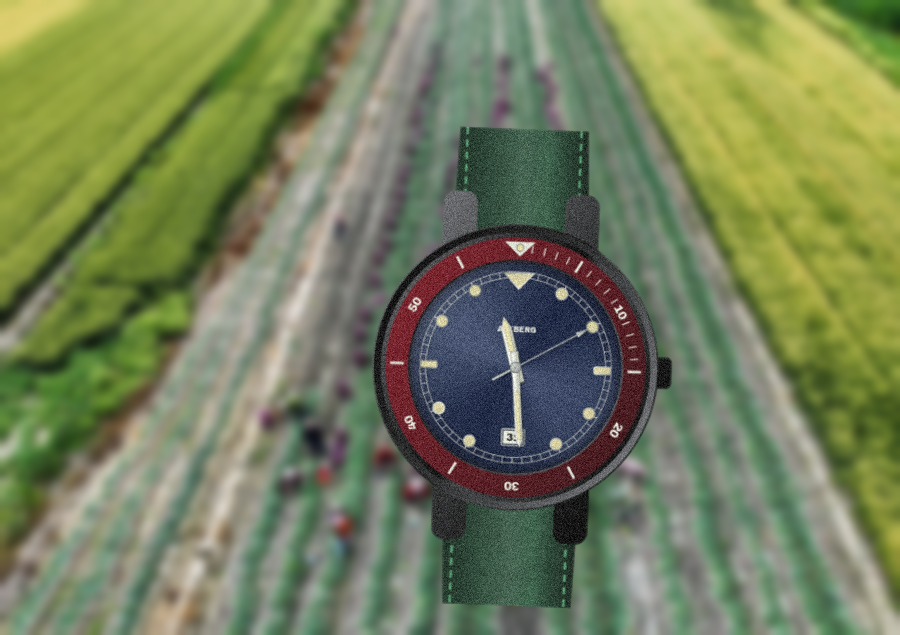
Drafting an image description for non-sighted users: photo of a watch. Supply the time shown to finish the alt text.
11:29:10
